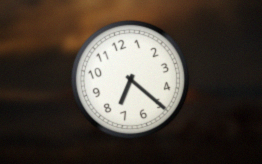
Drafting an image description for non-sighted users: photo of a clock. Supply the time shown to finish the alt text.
7:25
